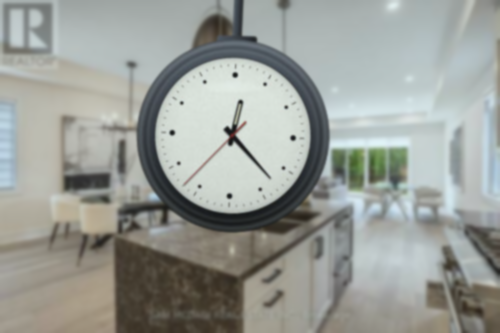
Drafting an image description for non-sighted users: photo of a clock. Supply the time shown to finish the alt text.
12:22:37
